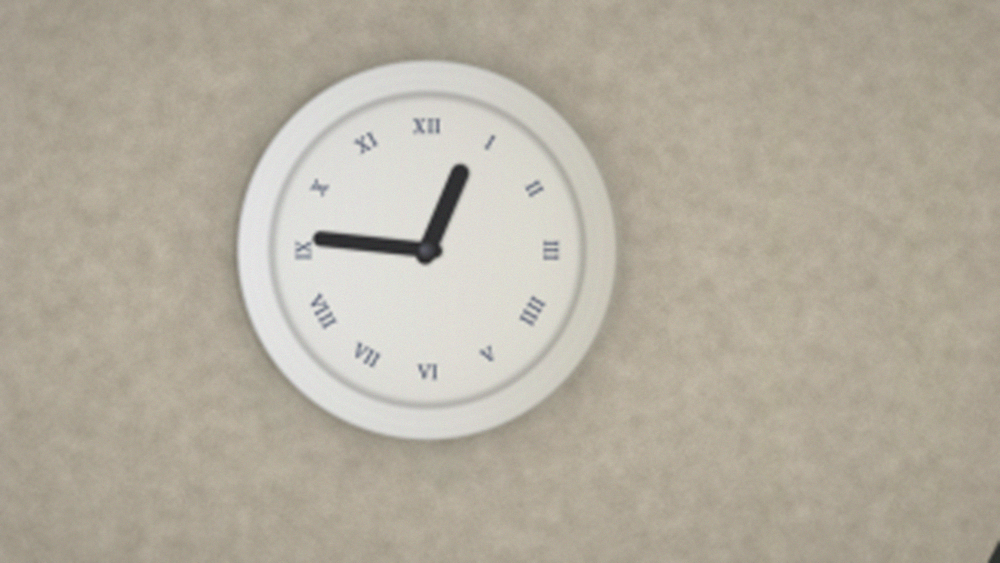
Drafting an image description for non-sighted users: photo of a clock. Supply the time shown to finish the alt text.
12:46
